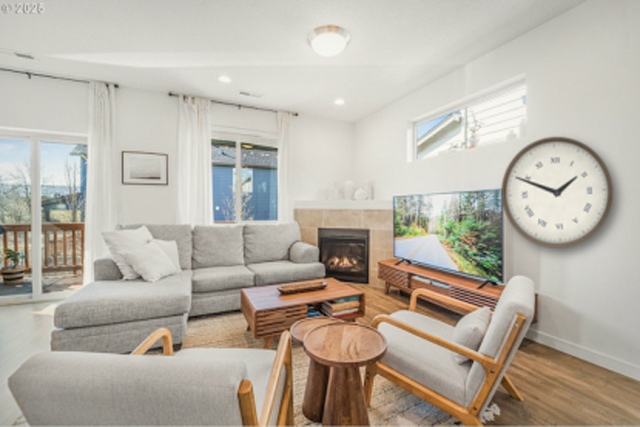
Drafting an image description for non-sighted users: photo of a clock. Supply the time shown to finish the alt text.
1:49
